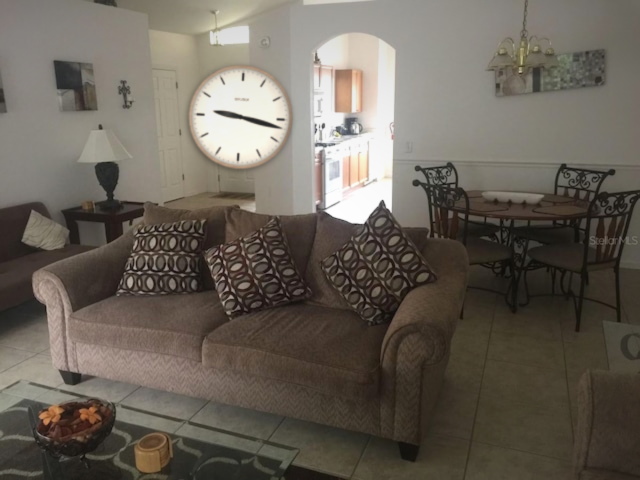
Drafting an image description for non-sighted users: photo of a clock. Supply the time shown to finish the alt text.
9:17
